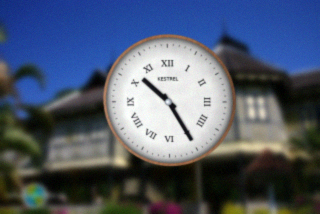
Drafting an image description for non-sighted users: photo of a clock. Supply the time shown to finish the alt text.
10:25
